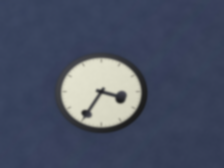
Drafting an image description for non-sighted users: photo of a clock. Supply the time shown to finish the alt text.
3:35
